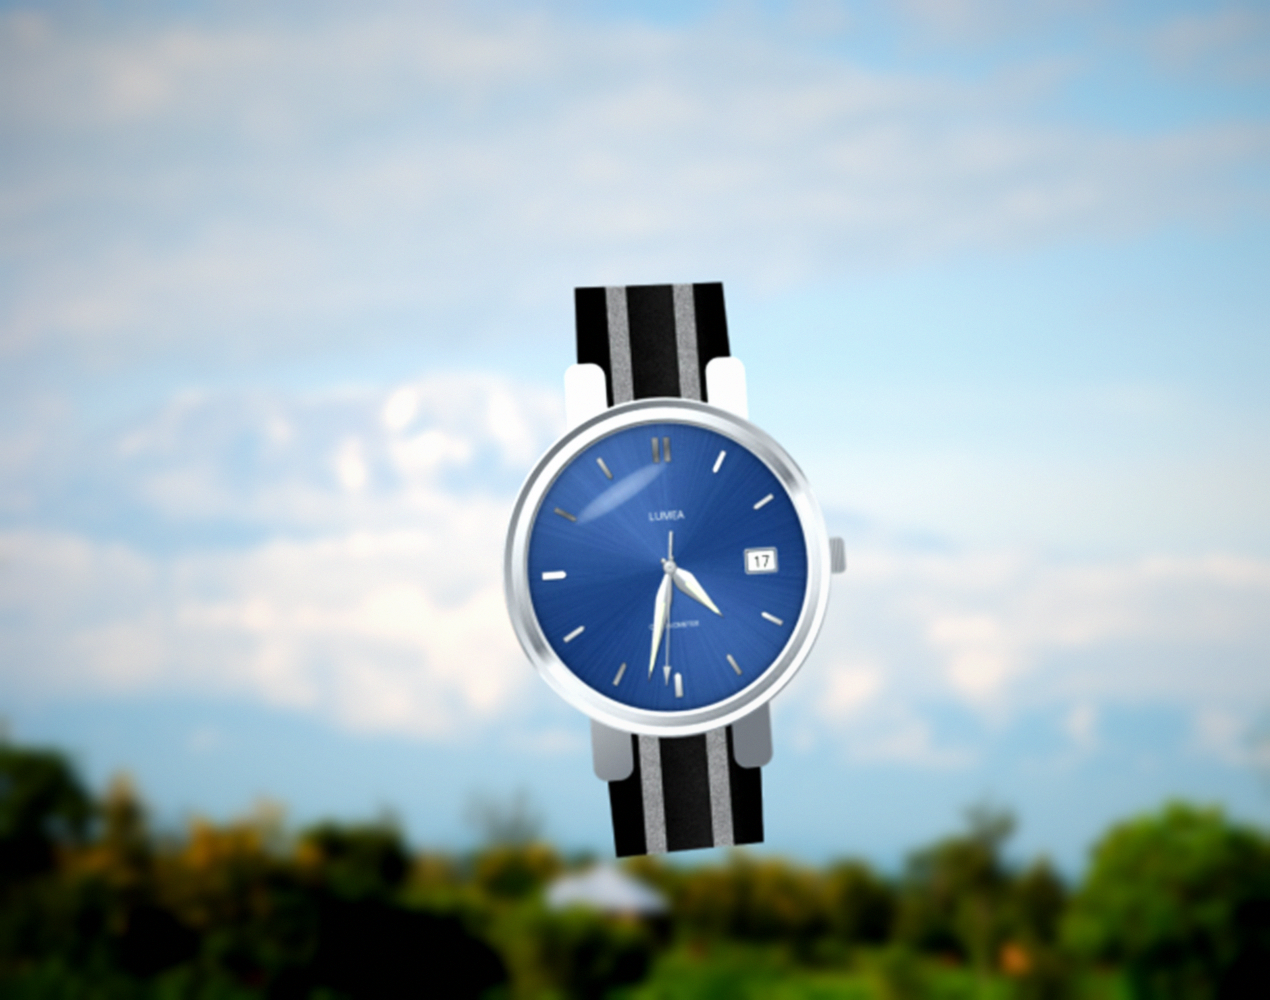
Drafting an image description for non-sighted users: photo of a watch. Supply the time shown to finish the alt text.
4:32:31
